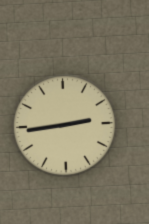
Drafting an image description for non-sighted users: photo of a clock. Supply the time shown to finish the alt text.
2:44
